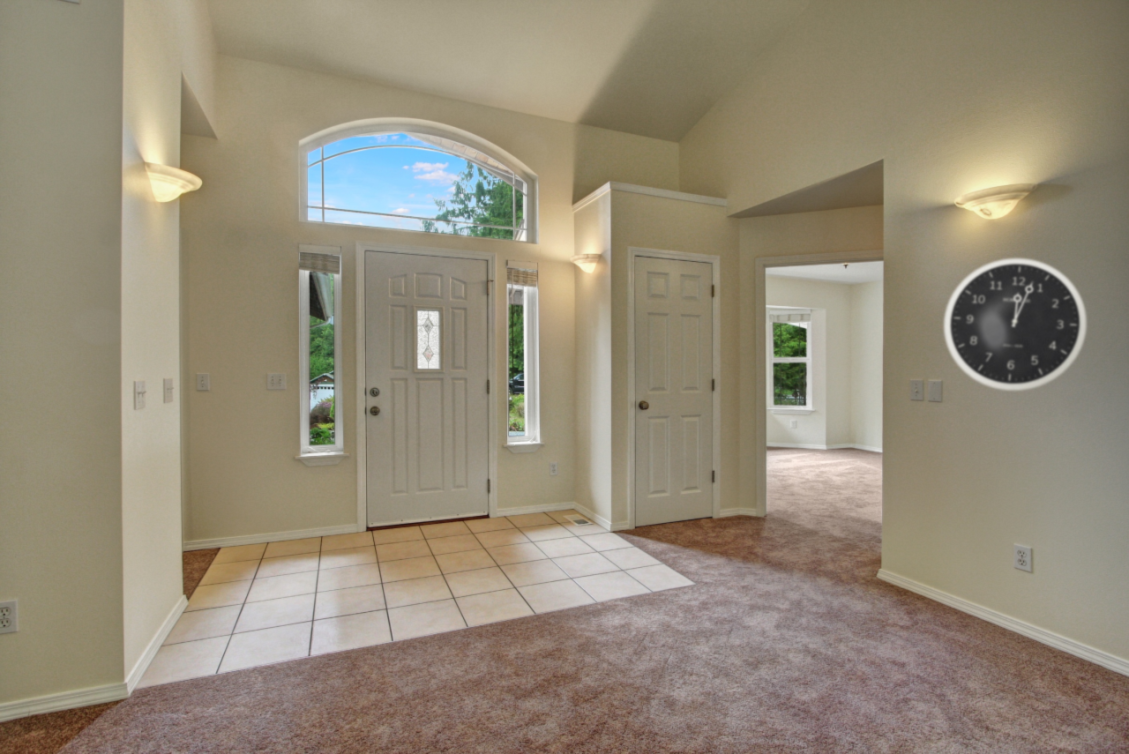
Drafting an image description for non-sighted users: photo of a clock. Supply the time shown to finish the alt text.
12:03
